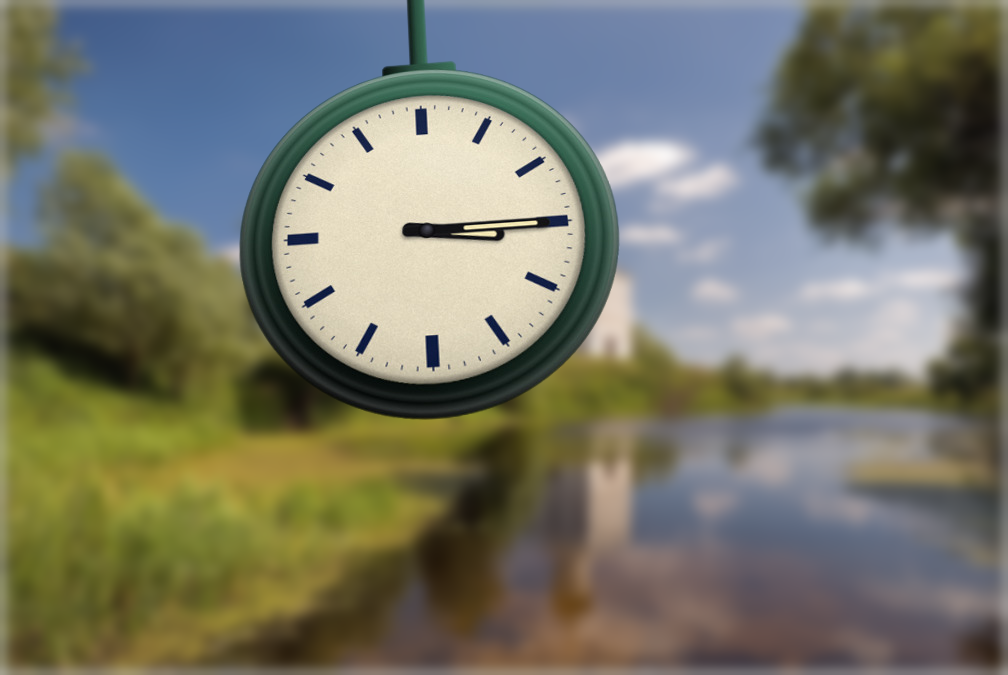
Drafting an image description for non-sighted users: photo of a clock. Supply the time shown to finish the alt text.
3:15
